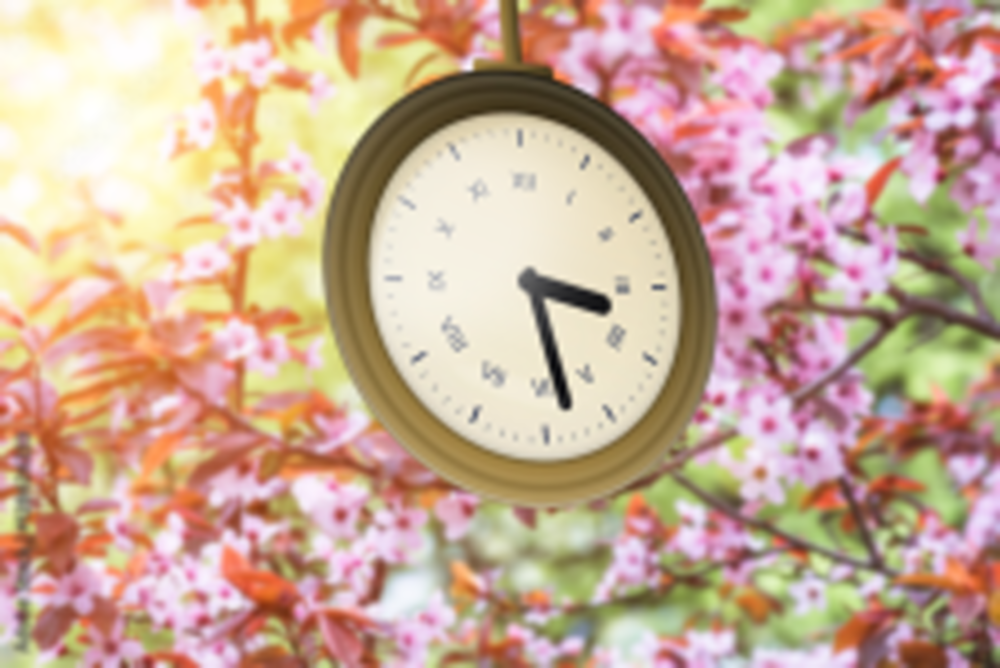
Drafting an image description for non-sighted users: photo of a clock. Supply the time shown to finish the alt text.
3:28
